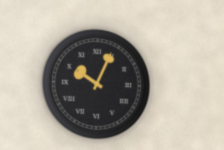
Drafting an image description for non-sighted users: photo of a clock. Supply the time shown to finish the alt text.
10:04
